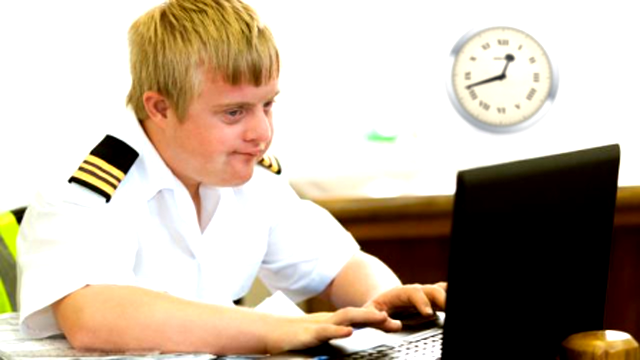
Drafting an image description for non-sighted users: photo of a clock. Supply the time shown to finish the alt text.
12:42
